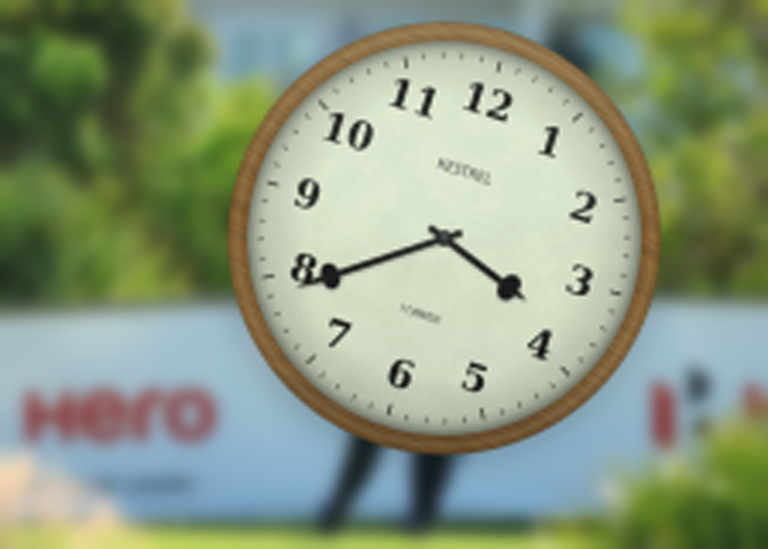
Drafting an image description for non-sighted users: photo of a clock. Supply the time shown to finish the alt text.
3:39
